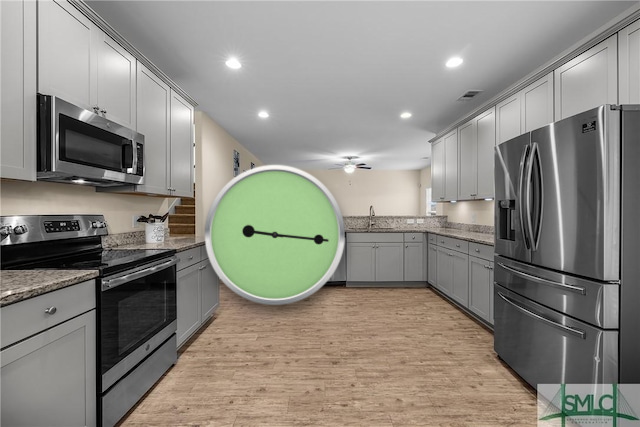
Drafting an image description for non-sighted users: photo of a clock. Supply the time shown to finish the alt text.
9:16
